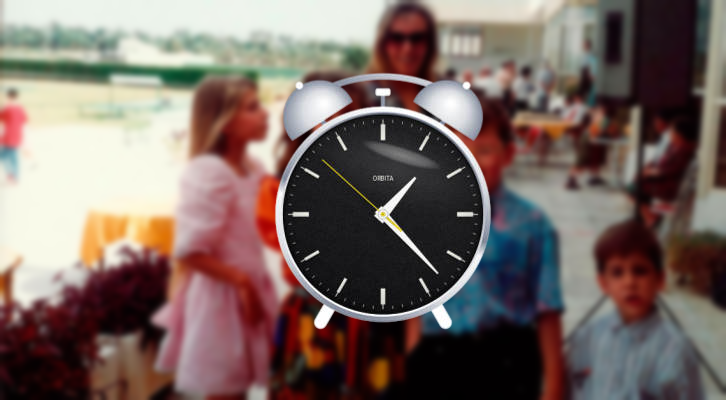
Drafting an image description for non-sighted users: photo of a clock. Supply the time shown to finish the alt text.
1:22:52
